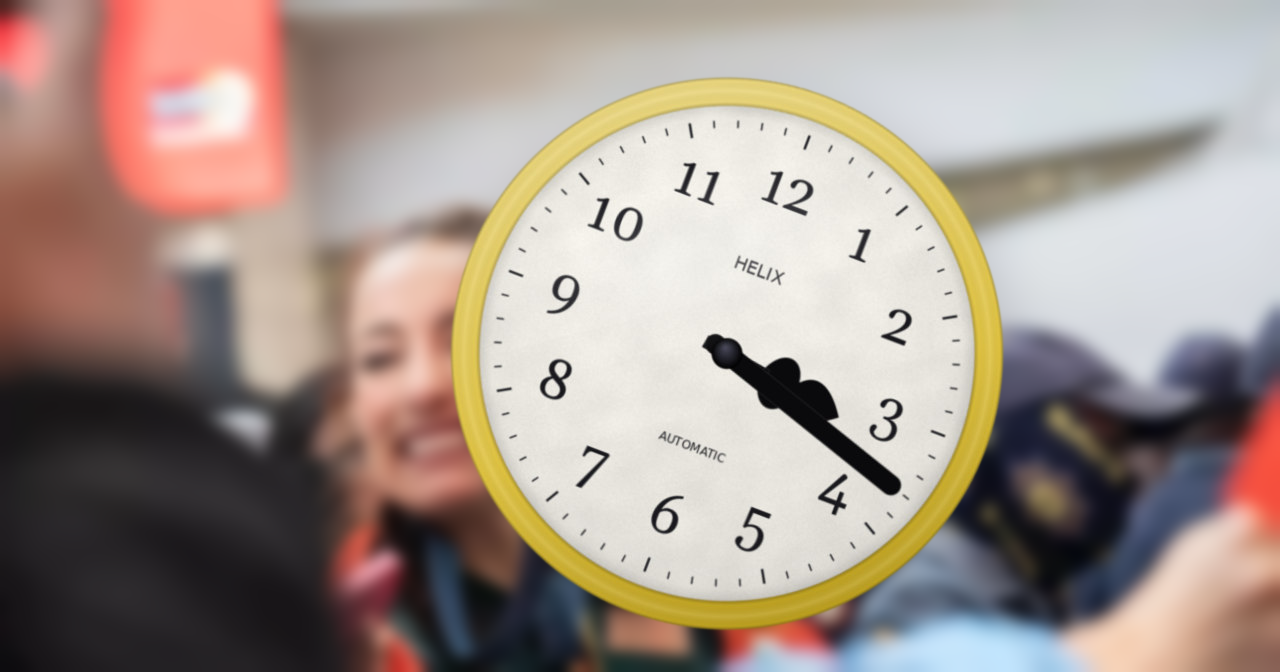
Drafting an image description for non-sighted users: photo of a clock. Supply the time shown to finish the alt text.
3:18
